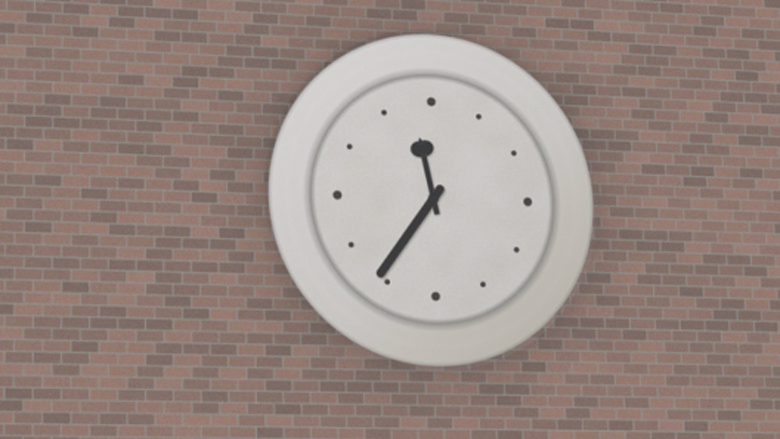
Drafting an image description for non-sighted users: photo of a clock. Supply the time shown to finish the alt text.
11:36
